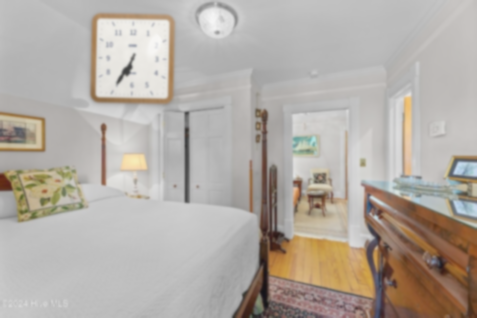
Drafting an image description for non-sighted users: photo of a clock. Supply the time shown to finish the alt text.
6:35
